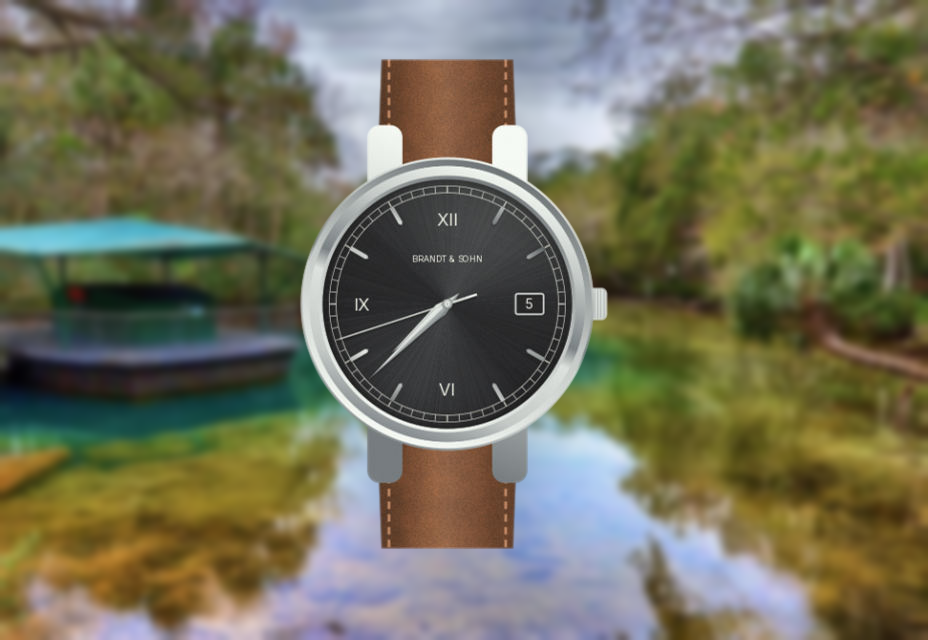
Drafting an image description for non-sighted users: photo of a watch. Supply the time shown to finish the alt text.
7:37:42
